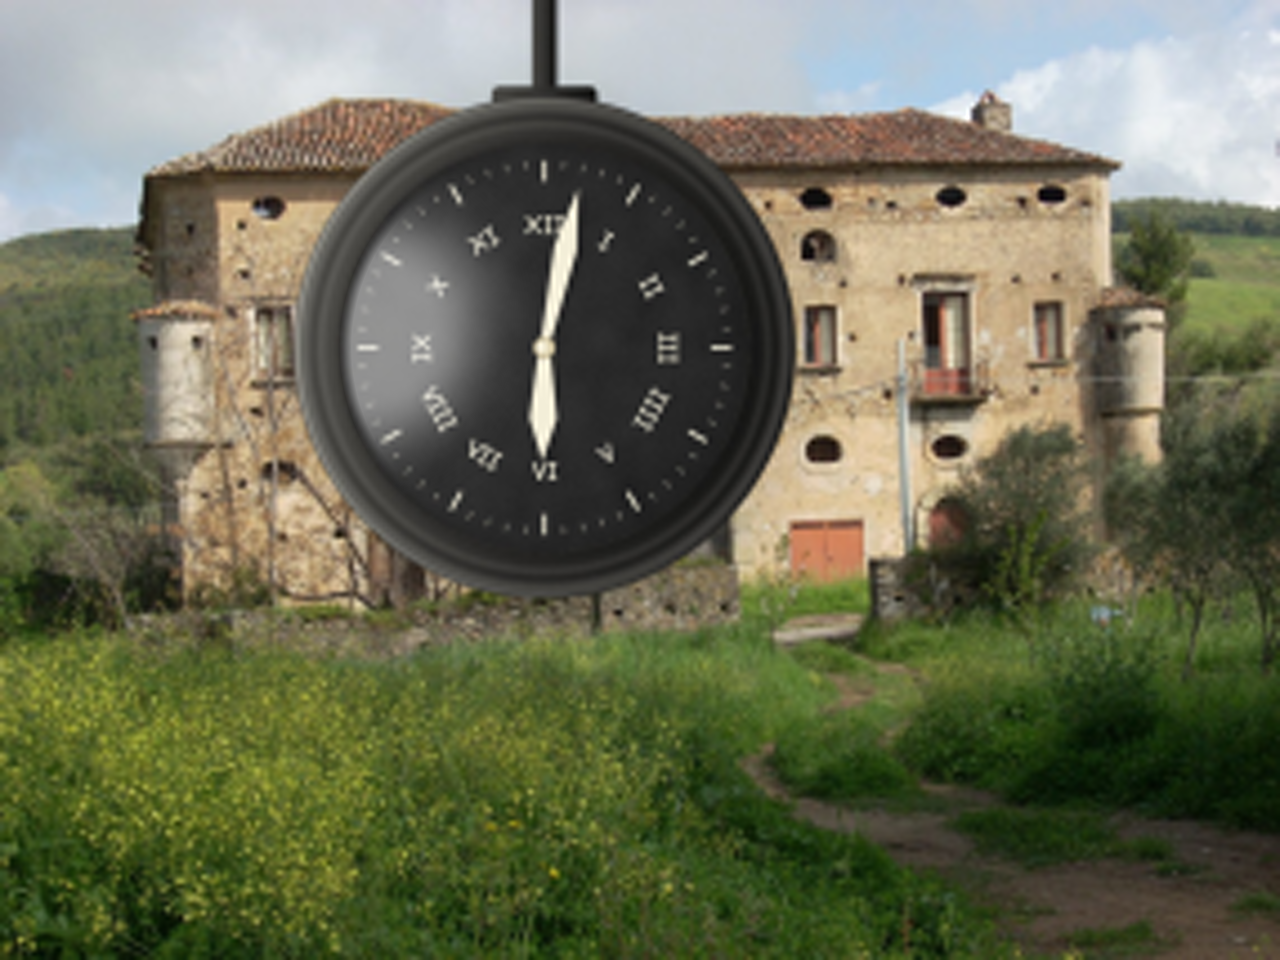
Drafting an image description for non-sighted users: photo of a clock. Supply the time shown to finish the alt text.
6:02
